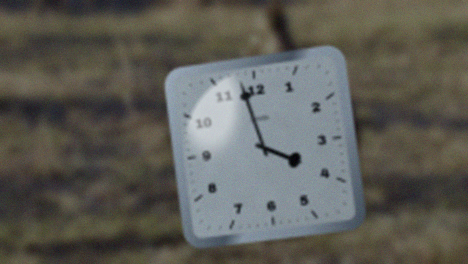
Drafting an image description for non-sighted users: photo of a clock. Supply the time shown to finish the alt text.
3:58
